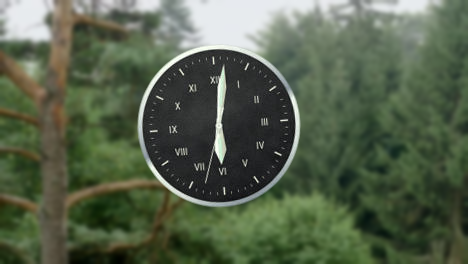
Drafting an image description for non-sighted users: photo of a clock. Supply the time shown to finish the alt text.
6:01:33
